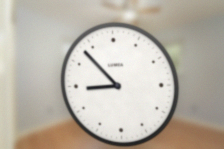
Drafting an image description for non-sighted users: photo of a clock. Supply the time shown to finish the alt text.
8:53
